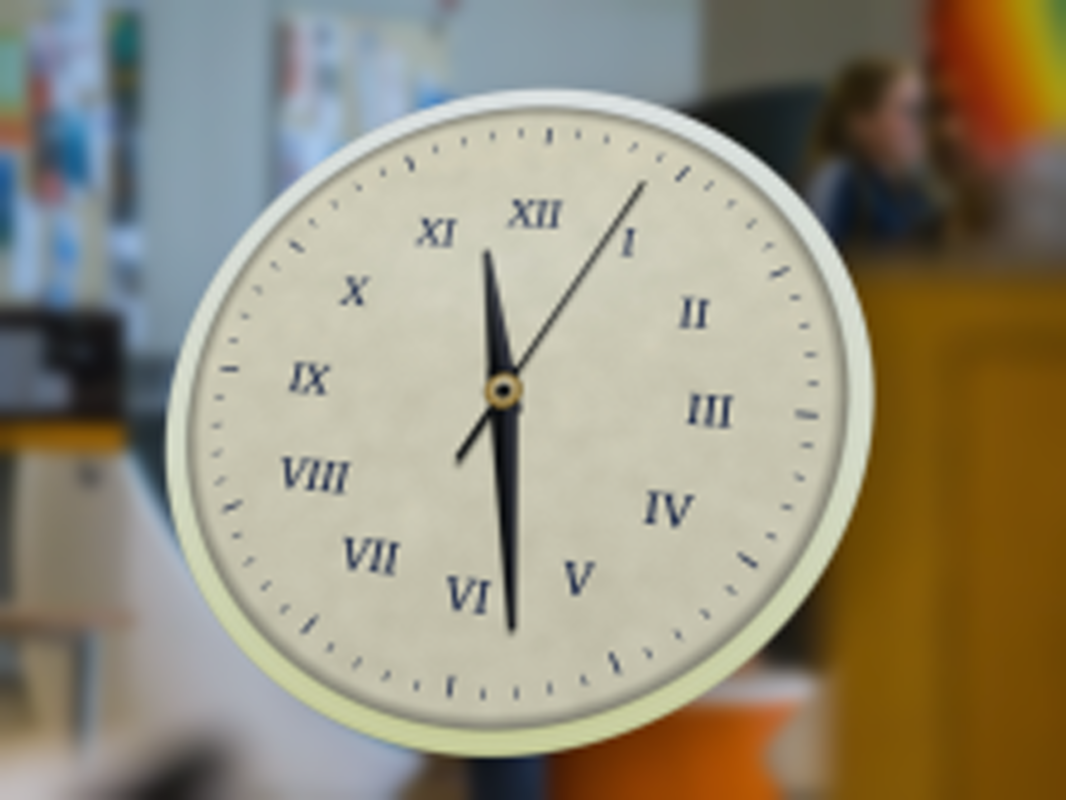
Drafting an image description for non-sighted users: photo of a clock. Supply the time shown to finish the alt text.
11:28:04
